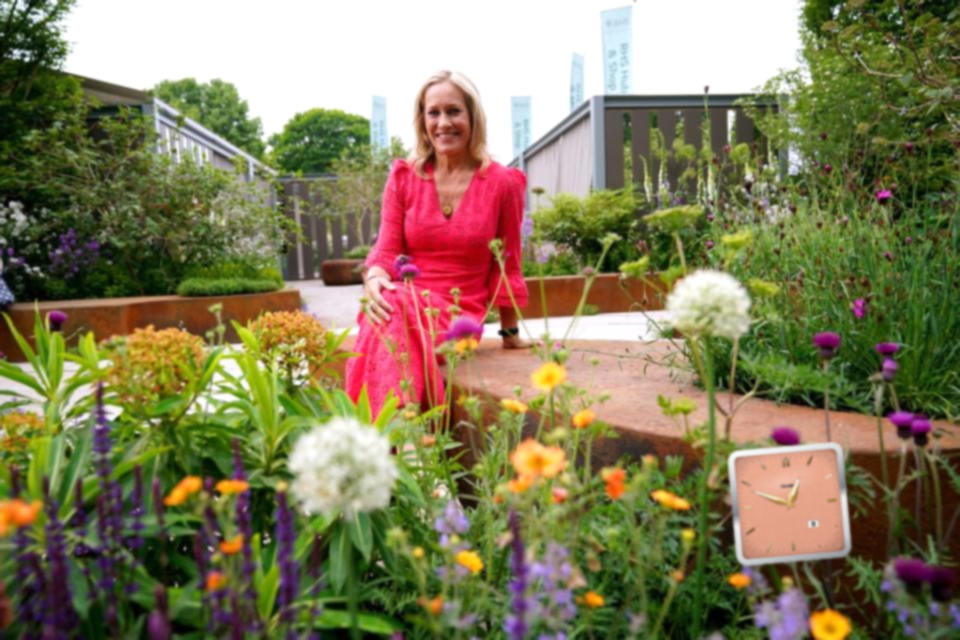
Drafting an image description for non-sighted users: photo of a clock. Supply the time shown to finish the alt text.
12:49
